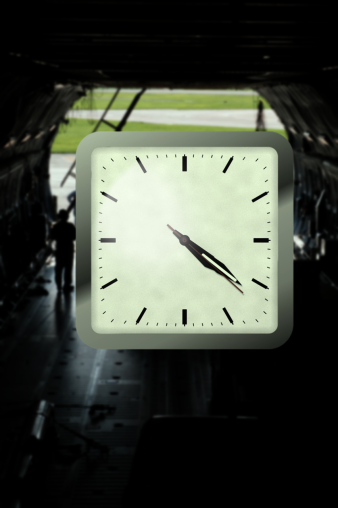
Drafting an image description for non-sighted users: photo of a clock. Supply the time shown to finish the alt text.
4:21:22
